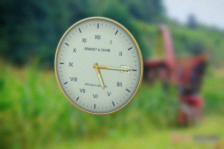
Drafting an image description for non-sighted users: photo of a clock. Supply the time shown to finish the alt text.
5:15
